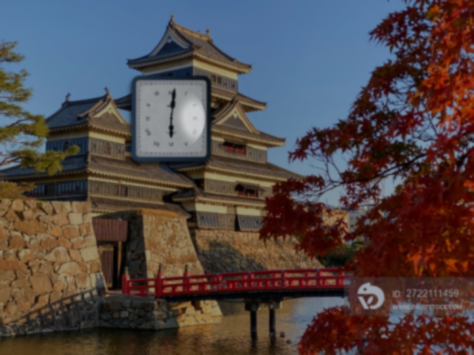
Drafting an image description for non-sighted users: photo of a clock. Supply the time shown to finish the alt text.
6:01
